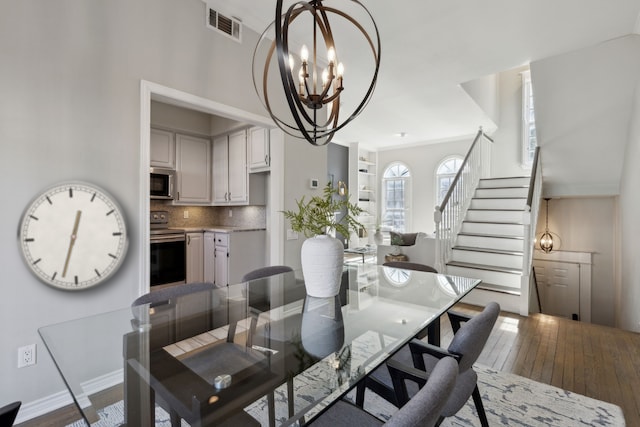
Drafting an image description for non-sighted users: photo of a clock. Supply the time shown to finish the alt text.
12:33
